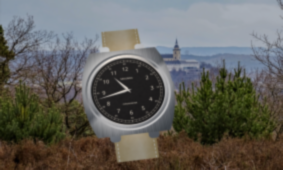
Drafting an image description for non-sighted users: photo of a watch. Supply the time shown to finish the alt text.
10:43
